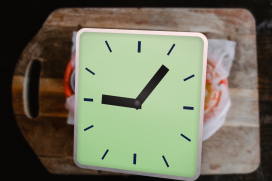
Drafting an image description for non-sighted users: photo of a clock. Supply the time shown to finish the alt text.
9:06
